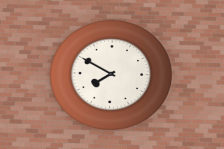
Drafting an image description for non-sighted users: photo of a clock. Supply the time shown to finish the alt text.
7:50
